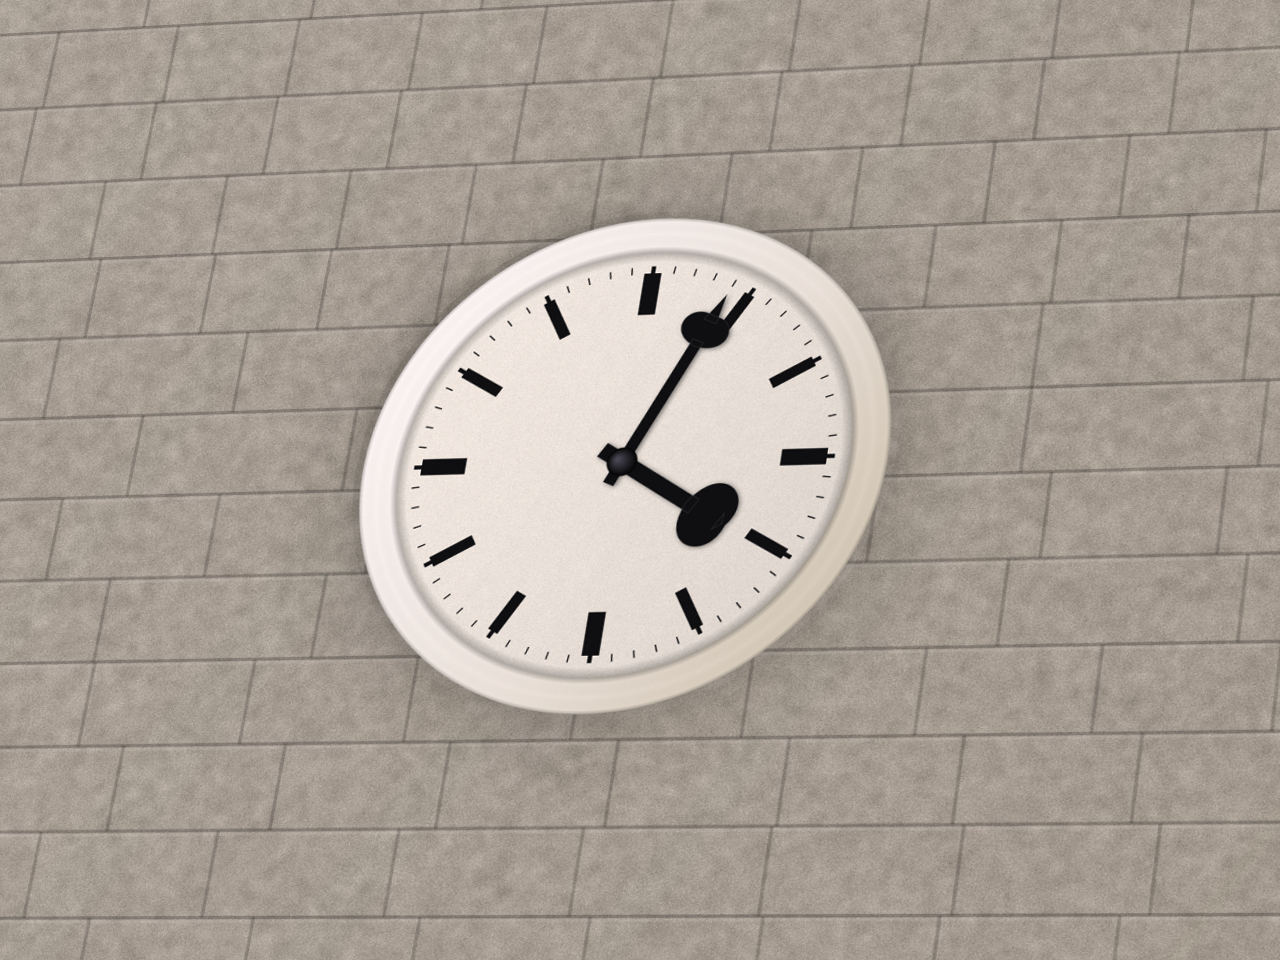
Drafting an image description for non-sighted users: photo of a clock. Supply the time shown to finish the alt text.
4:04
